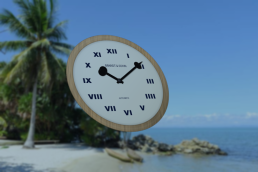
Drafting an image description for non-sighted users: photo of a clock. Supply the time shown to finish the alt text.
10:09
